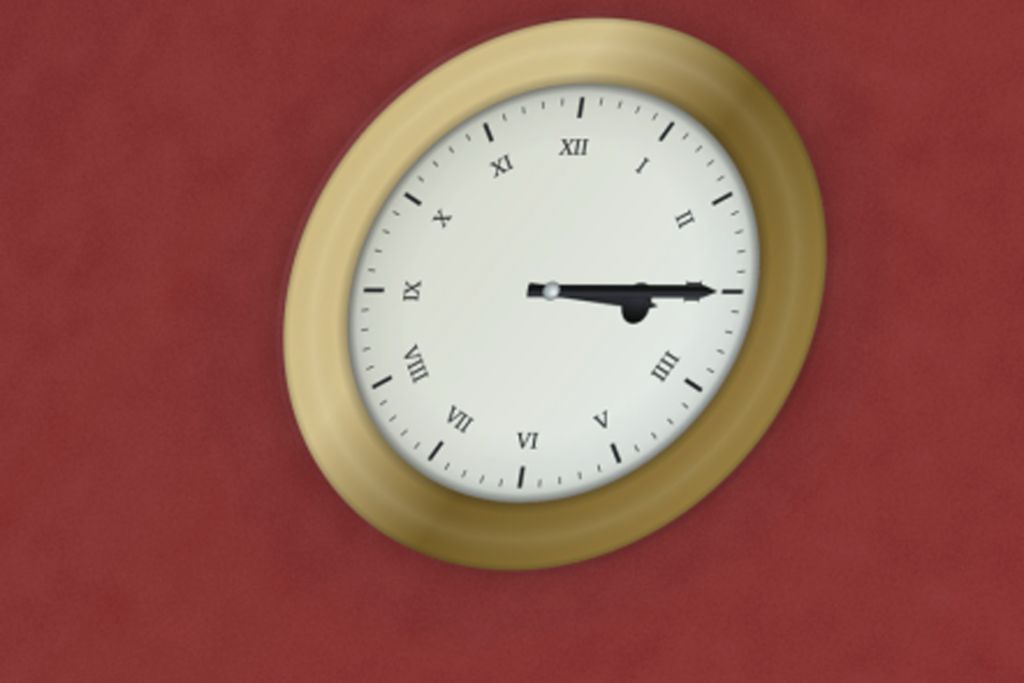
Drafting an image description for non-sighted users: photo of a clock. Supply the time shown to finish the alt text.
3:15
